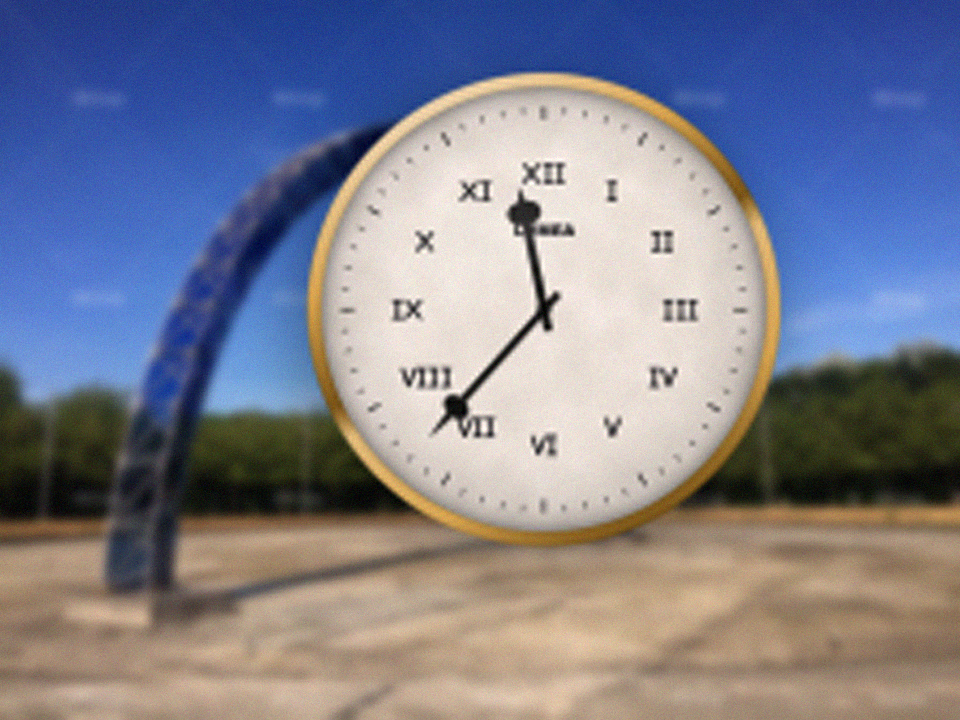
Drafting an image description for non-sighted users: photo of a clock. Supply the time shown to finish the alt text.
11:37
